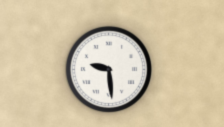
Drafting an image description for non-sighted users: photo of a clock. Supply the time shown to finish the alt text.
9:29
